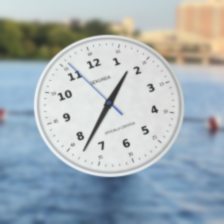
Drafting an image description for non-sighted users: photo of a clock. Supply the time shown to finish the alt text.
1:37:56
